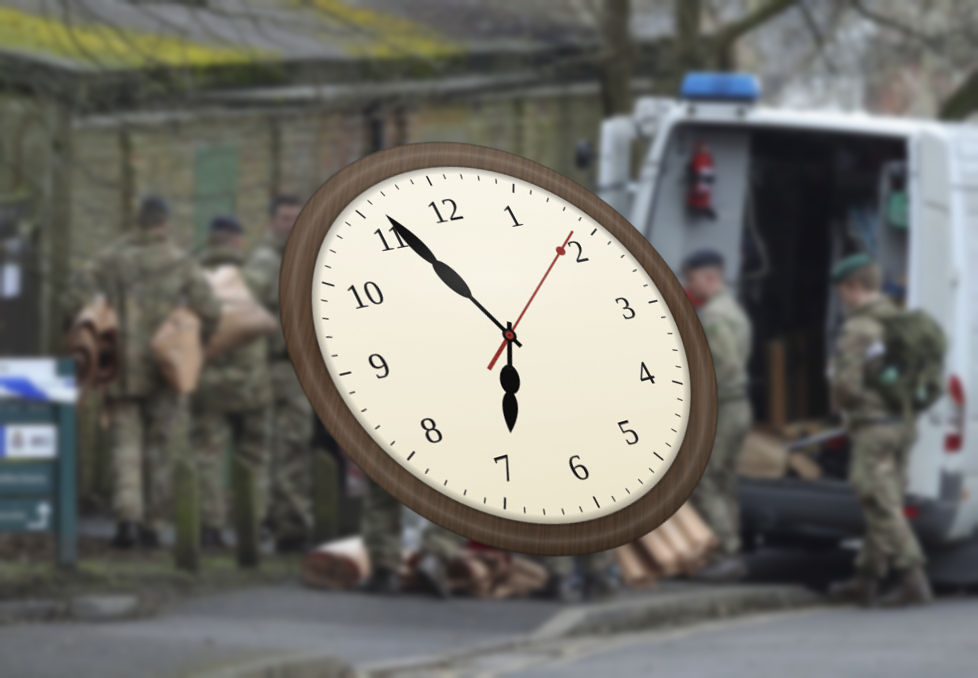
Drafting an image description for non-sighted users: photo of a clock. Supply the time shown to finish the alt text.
6:56:09
